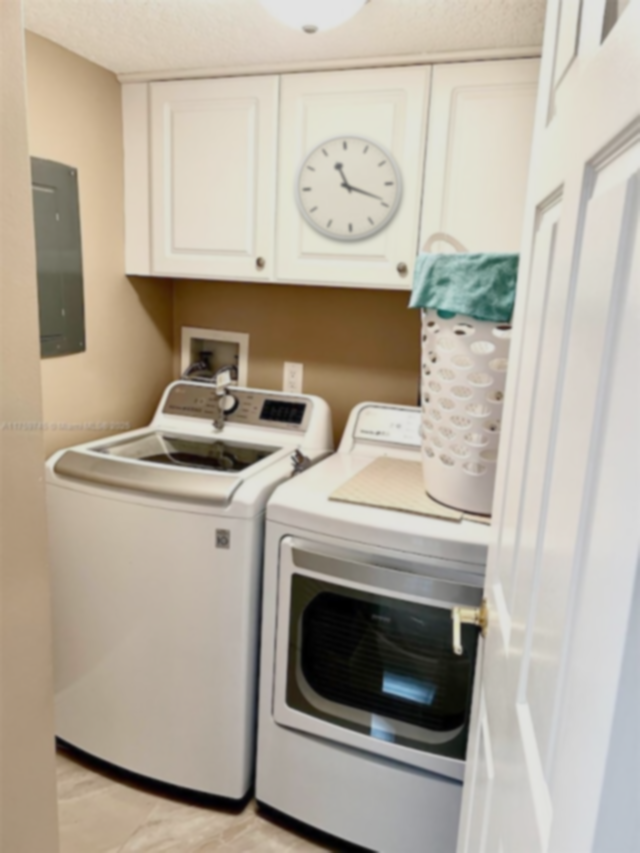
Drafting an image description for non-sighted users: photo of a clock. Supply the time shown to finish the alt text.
11:19
